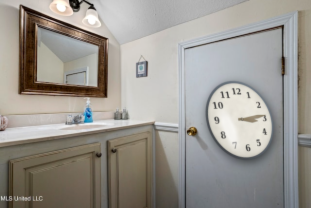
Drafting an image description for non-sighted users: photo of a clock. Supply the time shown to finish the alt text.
3:14
